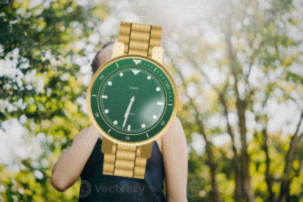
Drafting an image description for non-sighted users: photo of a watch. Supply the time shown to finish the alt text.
6:32
